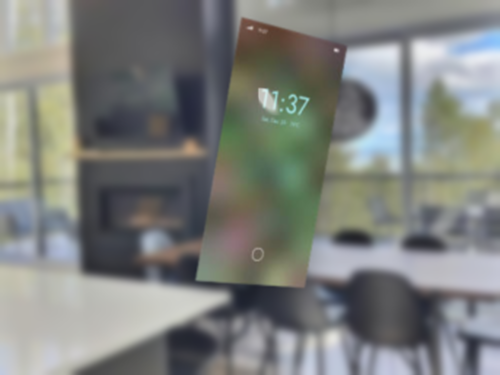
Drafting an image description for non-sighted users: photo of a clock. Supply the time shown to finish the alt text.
11:37
